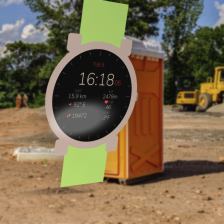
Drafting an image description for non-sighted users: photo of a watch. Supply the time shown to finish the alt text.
16:18
